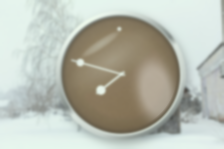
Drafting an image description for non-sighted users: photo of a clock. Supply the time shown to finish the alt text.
7:48
